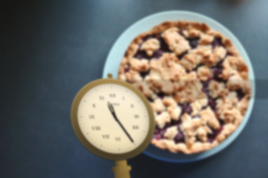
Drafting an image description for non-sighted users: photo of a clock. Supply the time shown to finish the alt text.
11:25
